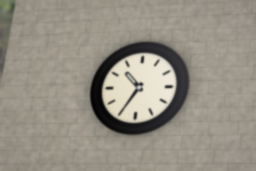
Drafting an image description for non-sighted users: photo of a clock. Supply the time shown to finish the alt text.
10:35
